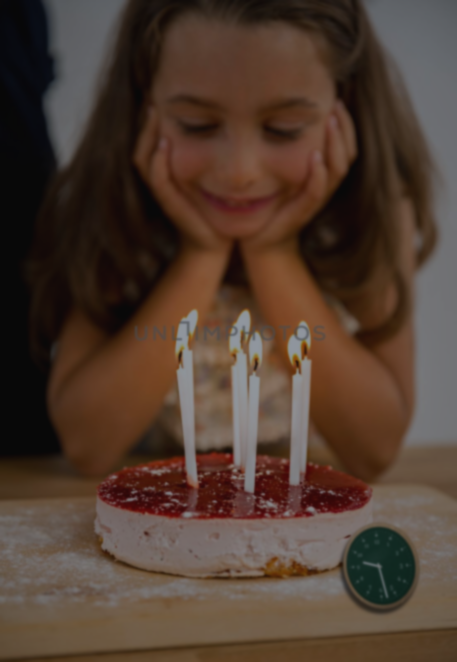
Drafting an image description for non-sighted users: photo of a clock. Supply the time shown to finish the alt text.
9:28
